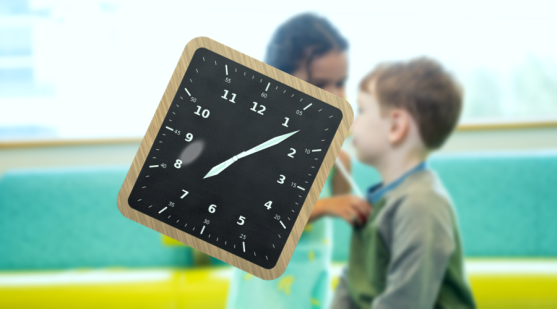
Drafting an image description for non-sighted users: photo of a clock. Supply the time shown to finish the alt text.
7:07
